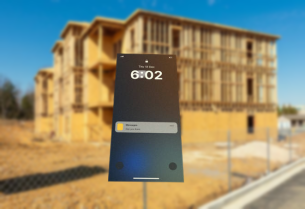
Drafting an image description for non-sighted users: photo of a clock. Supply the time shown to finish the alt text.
6:02
